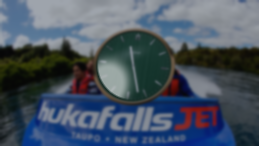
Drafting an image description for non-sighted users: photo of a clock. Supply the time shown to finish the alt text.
11:27
